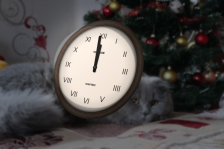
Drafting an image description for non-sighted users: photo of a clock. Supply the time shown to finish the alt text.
11:59
